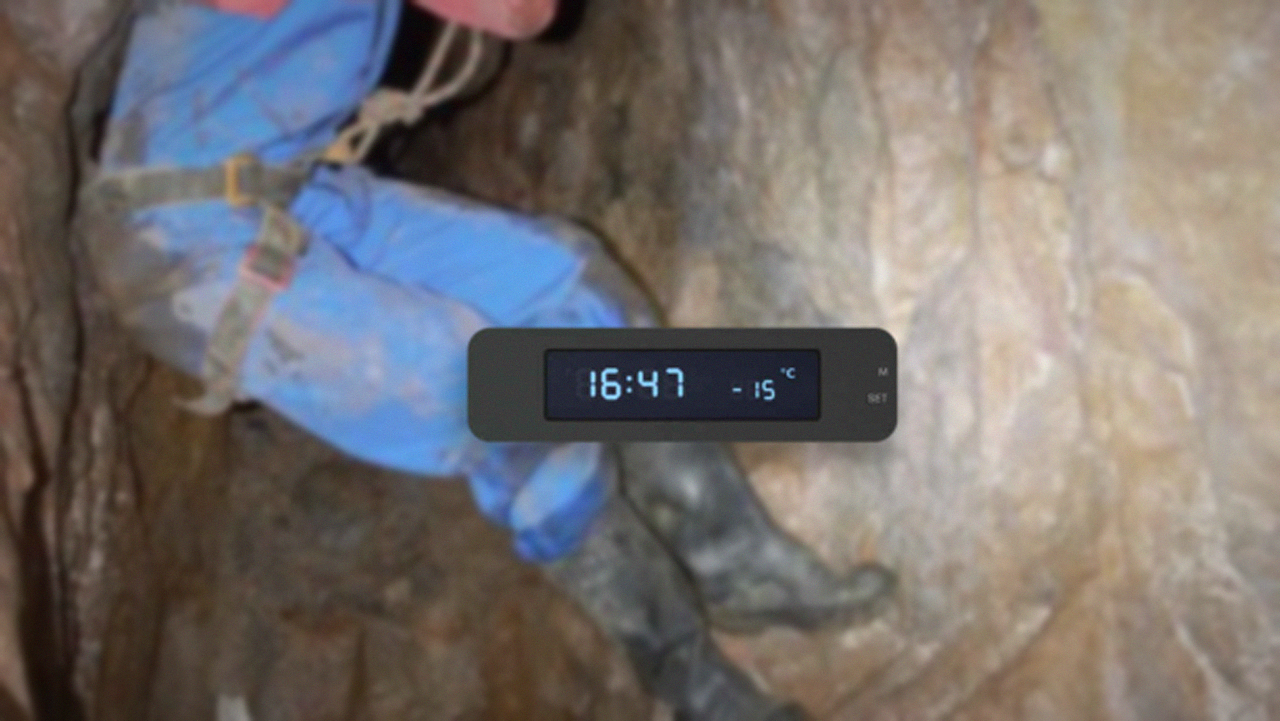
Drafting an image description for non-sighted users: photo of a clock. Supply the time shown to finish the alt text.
16:47
